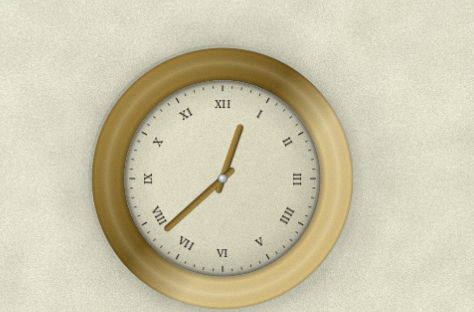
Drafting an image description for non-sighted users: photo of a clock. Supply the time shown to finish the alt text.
12:38
